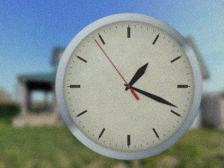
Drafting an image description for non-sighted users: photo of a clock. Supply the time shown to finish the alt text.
1:18:54
